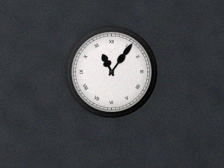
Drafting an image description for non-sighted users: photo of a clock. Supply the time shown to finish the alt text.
11:06
